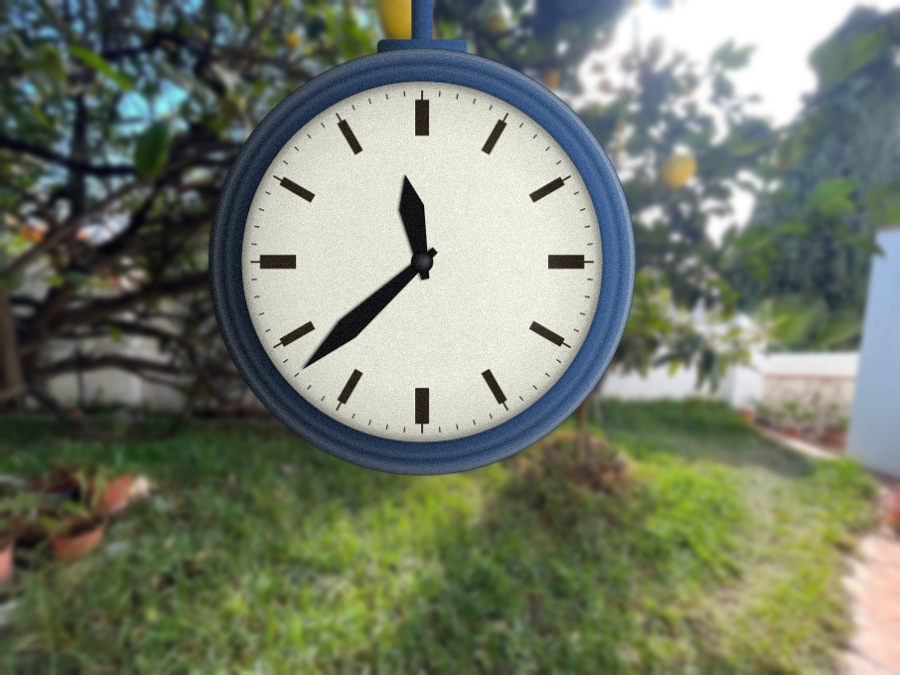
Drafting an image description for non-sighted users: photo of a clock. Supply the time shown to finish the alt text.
11:38
